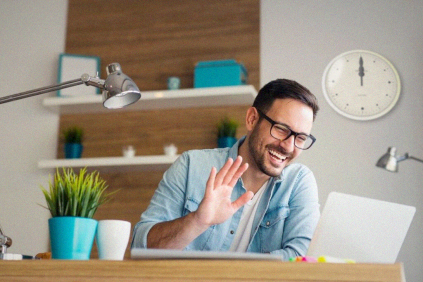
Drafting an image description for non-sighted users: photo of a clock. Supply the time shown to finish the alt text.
12:00
